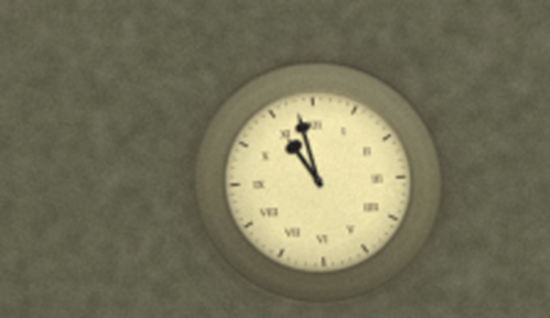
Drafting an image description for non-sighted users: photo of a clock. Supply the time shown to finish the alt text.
10:58
